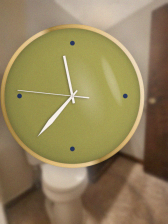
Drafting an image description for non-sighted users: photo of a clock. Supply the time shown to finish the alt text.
11:36:46
